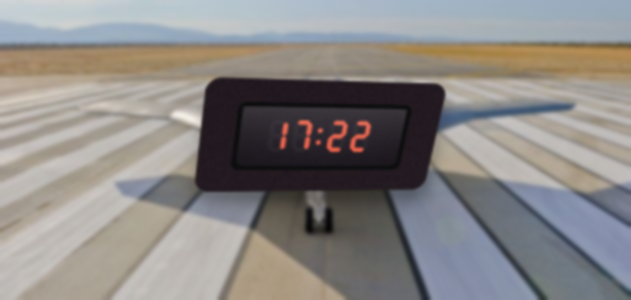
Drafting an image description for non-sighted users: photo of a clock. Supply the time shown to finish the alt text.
17:22
